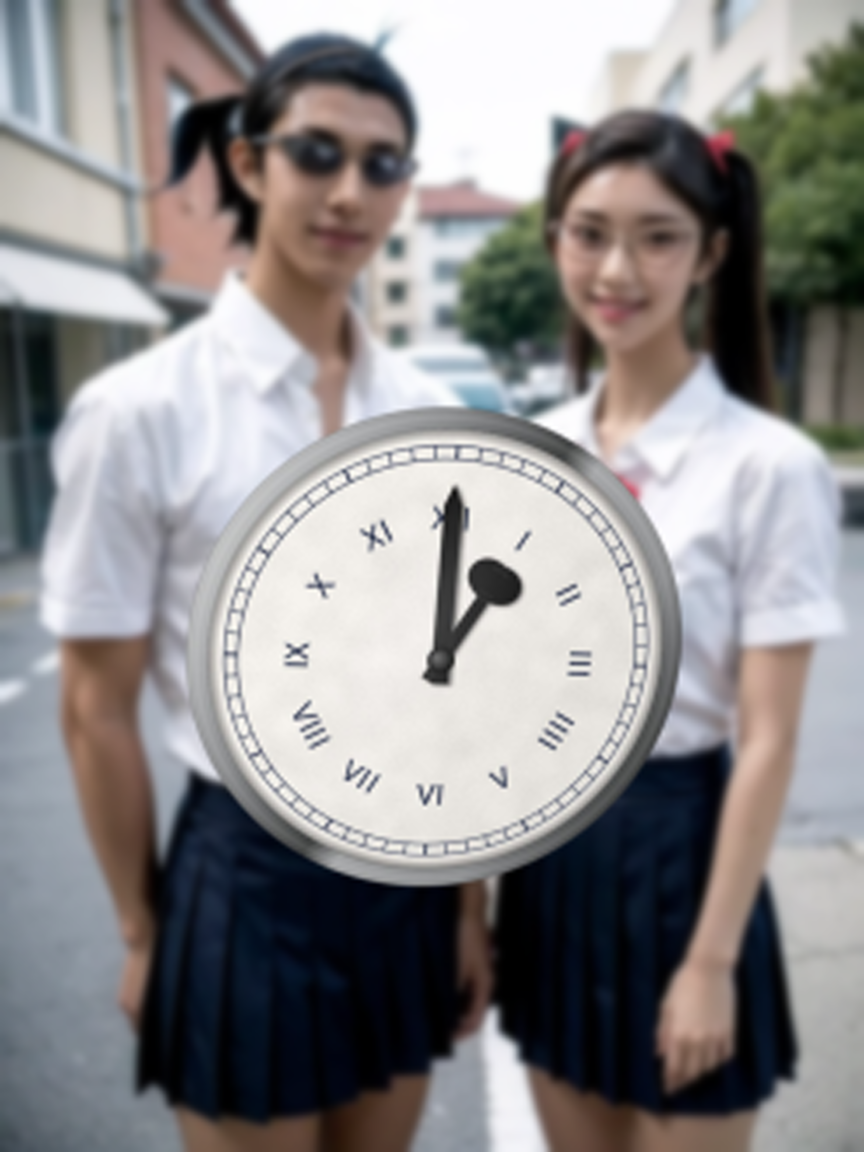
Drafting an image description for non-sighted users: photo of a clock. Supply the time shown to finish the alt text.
1:00
